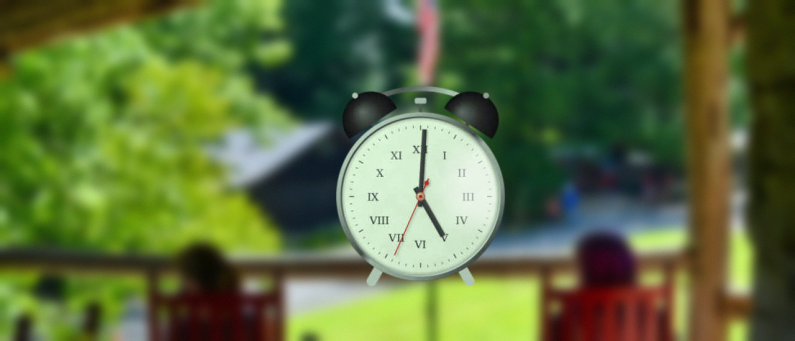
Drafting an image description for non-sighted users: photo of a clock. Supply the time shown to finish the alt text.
5:00:34
